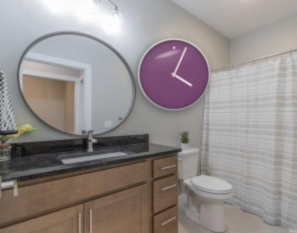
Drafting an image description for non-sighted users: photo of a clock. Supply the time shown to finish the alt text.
4:04
